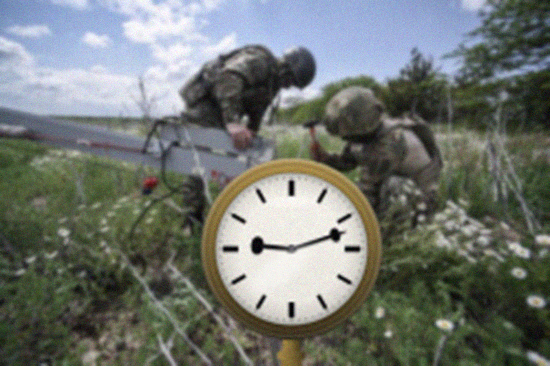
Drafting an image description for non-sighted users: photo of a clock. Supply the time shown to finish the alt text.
9:12
